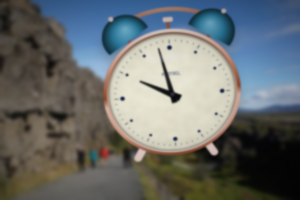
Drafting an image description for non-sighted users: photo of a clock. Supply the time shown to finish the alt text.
9:58
